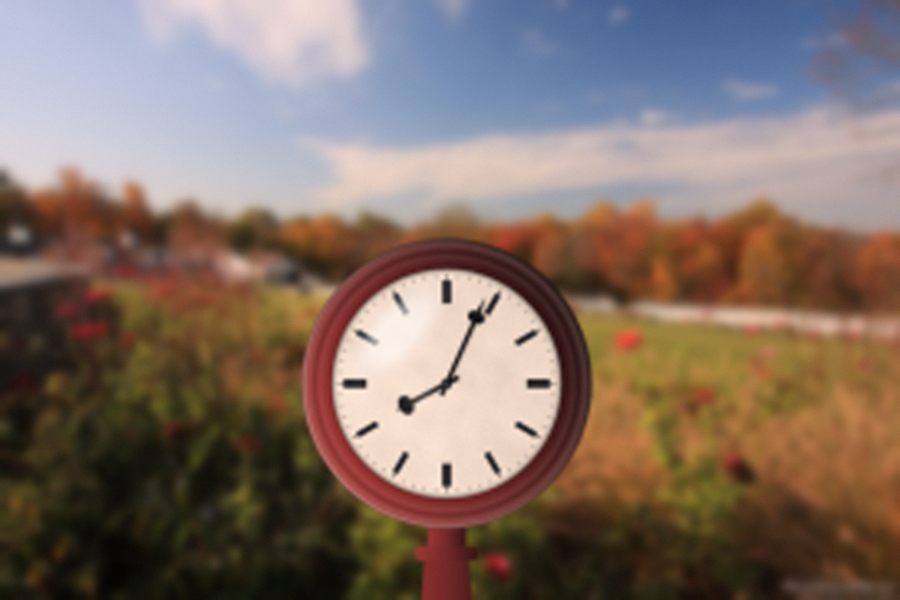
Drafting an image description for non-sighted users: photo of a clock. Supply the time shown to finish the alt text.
8:04
